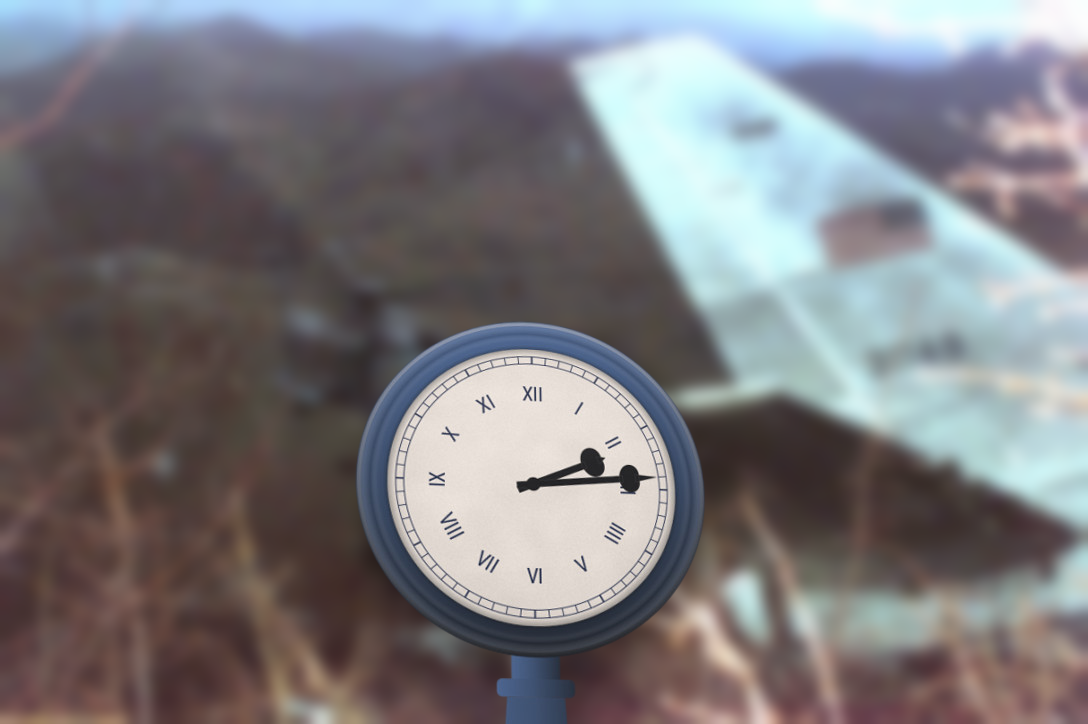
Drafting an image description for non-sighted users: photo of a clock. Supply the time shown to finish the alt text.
2:14
